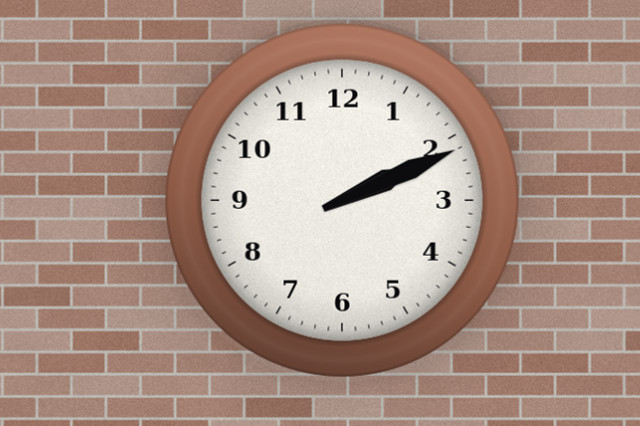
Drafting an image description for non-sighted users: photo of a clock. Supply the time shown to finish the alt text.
2:11
